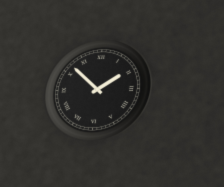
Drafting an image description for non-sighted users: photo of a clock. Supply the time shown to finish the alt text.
1:52
